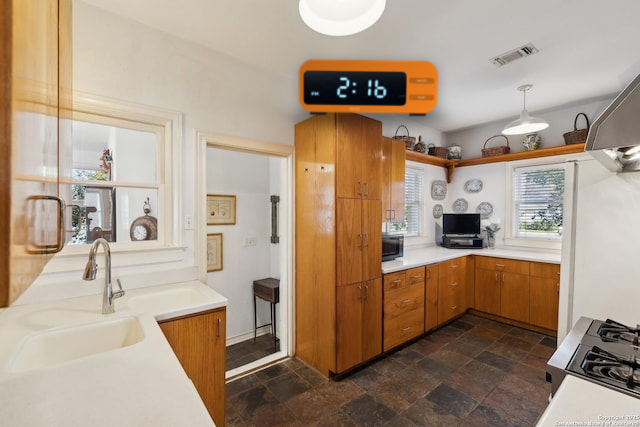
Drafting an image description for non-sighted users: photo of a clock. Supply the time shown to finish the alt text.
2:16
